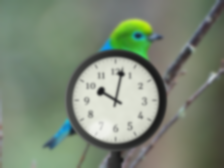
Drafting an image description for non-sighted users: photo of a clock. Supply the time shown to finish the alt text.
10:02
